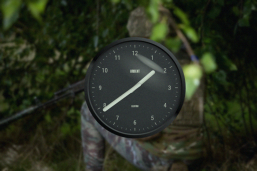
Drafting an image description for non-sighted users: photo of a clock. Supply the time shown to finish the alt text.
1:39
